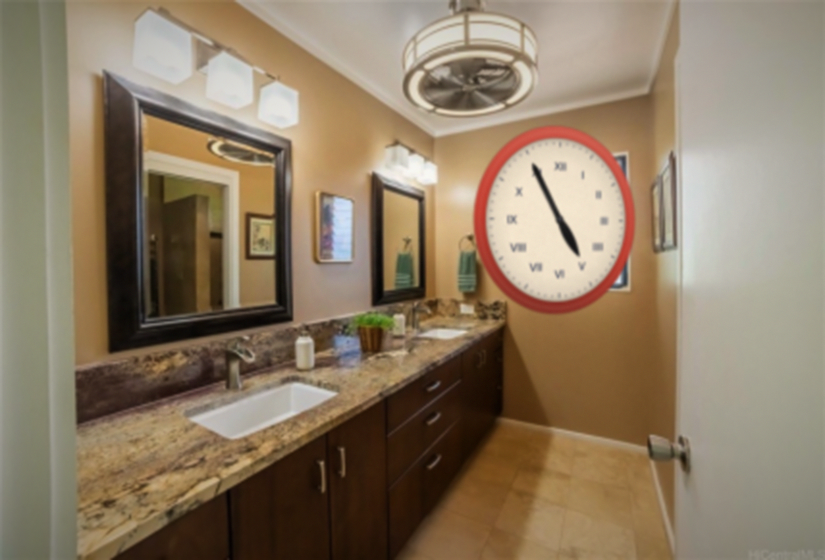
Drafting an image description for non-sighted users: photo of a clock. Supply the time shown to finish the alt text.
4:55
